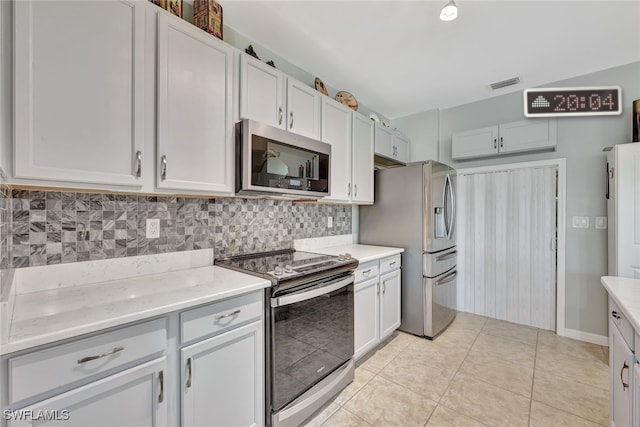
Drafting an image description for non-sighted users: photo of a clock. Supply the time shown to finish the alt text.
20:04
